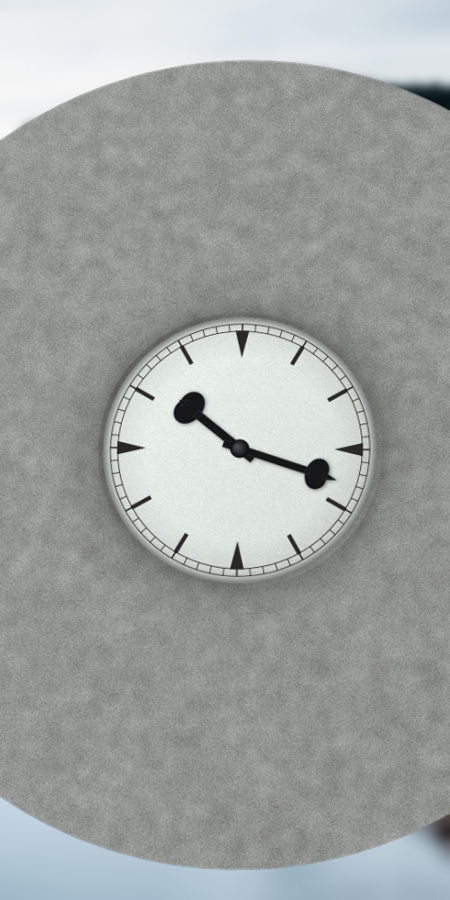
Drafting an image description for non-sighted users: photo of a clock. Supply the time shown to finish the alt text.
10:18
